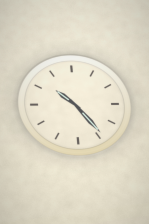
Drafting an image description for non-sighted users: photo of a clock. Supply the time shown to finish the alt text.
10:24
